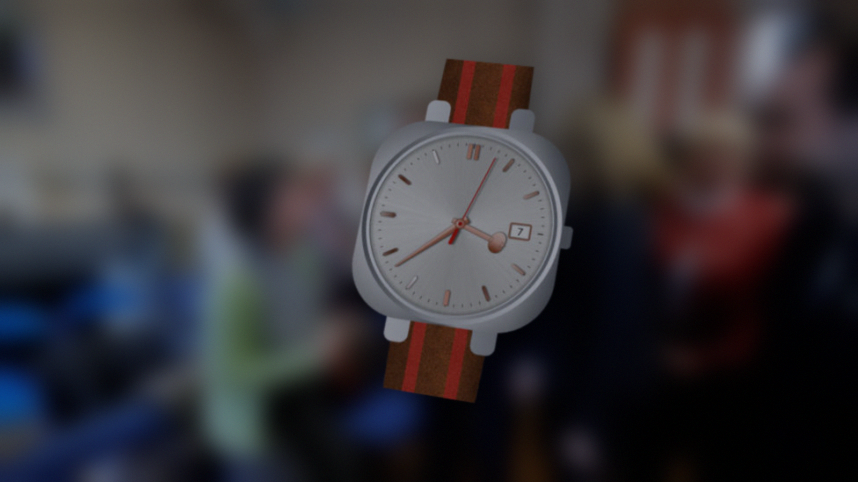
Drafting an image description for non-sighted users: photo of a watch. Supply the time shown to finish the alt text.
3:38:03
